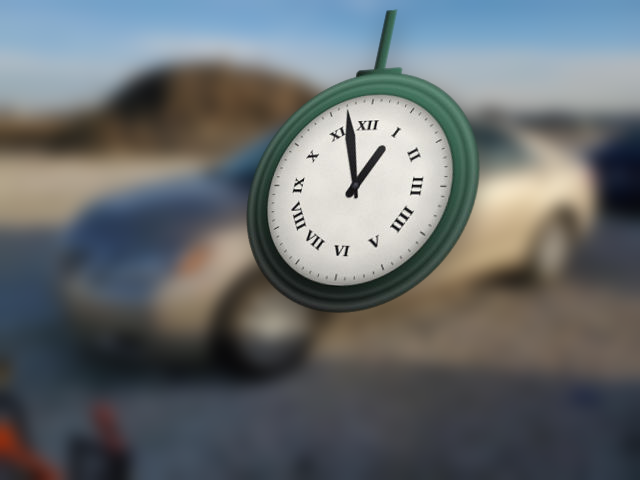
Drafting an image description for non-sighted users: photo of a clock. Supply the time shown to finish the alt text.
12:57
